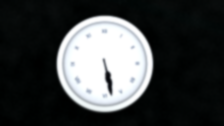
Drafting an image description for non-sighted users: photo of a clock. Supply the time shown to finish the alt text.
5:28
